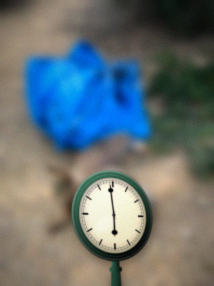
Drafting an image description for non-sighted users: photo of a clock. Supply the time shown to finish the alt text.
5:59
